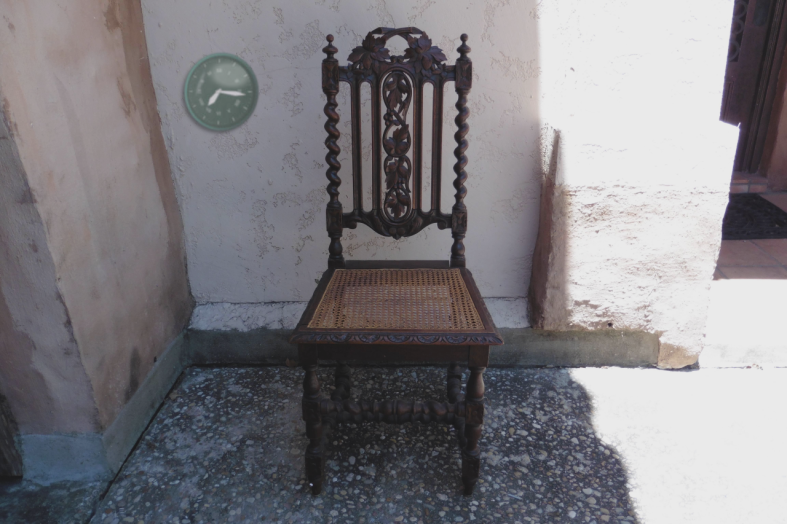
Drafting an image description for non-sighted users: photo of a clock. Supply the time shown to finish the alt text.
7:16
